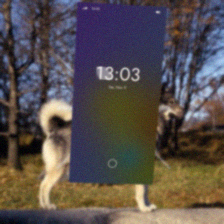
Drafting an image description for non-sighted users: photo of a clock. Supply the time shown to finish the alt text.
13:03
